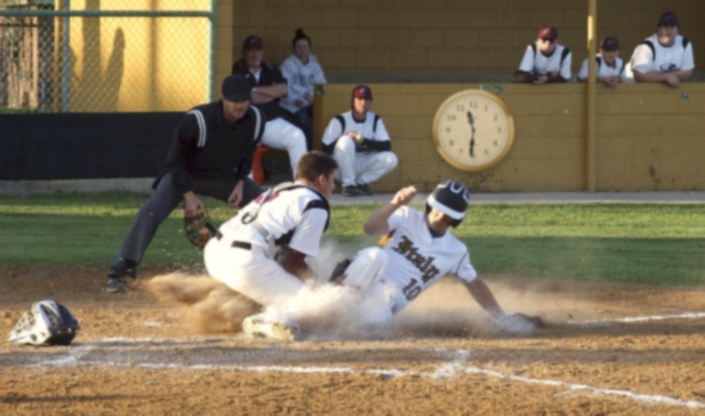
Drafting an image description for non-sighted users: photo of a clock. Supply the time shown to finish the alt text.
11:31
